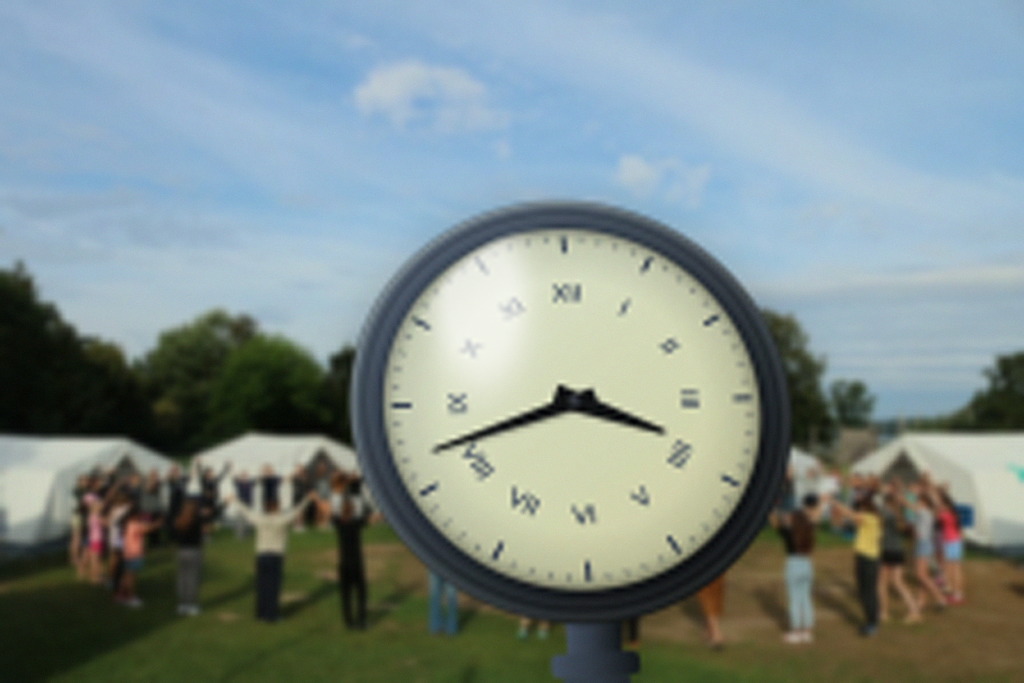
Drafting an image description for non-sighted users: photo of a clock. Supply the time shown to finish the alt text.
3:42
